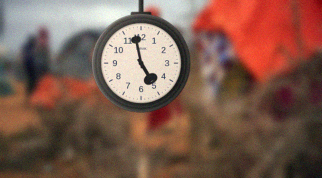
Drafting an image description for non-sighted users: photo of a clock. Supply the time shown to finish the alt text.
4:58
